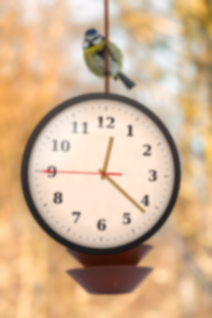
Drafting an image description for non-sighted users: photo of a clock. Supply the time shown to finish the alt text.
12:21:45
